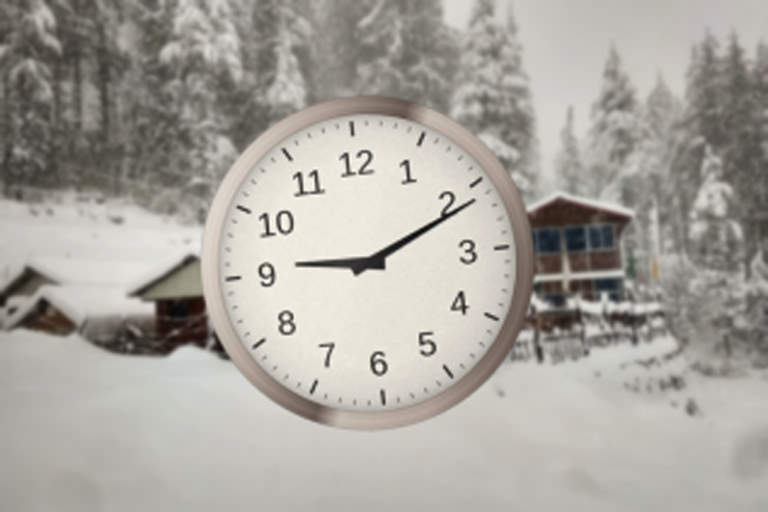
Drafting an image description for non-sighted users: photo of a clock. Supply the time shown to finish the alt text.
9:11
